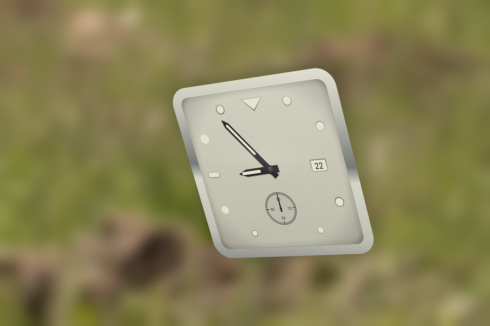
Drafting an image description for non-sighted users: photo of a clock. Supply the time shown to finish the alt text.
8:54
